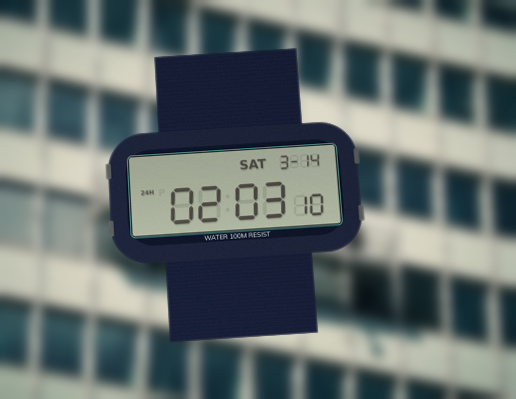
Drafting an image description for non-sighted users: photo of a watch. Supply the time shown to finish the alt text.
2:03:10
